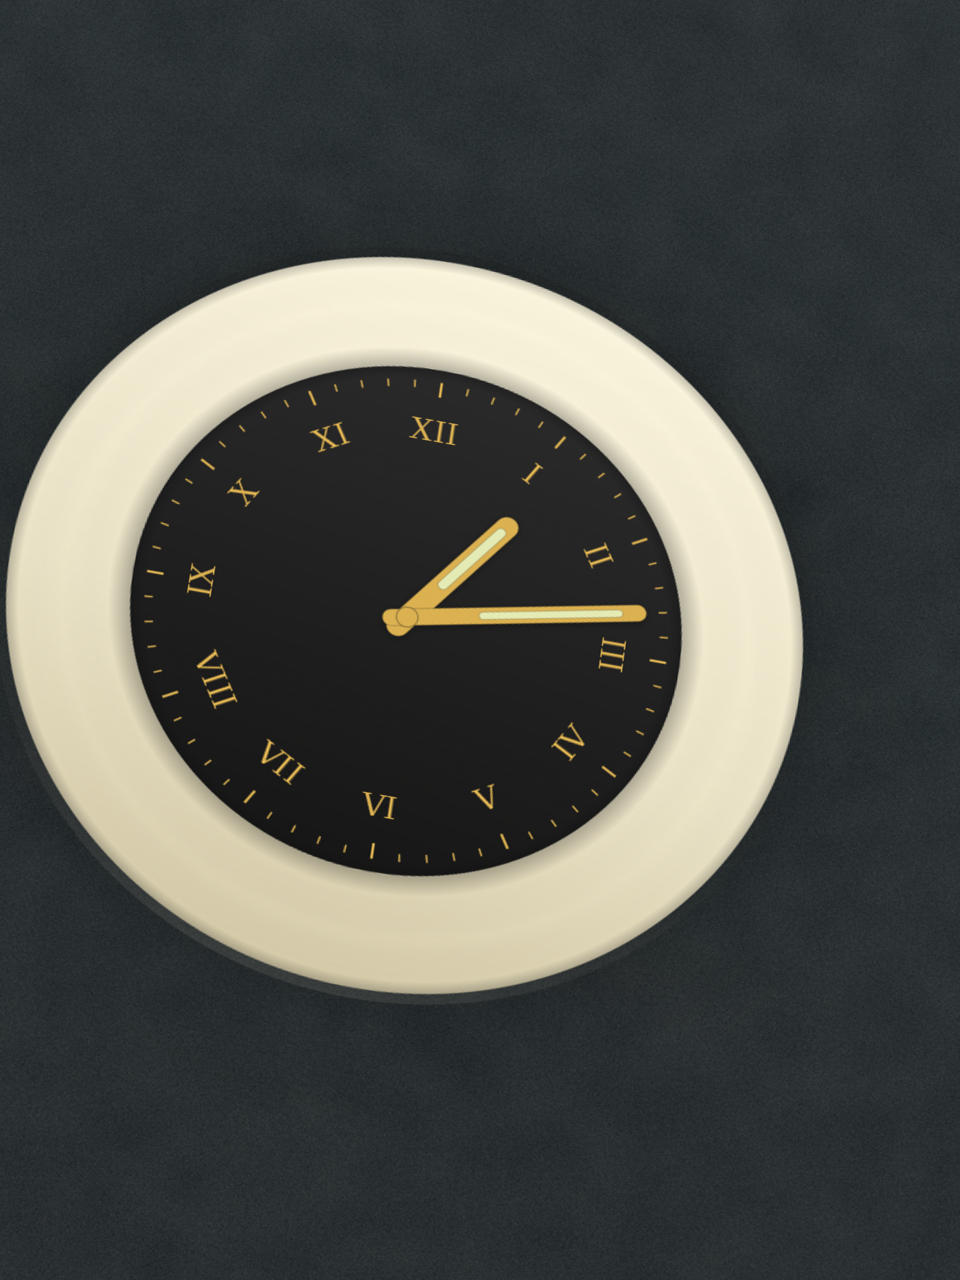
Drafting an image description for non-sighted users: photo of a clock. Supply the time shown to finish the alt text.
1:13
